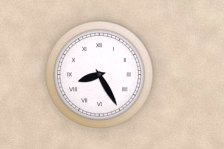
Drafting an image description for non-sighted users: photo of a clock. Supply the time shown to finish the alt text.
8:25
